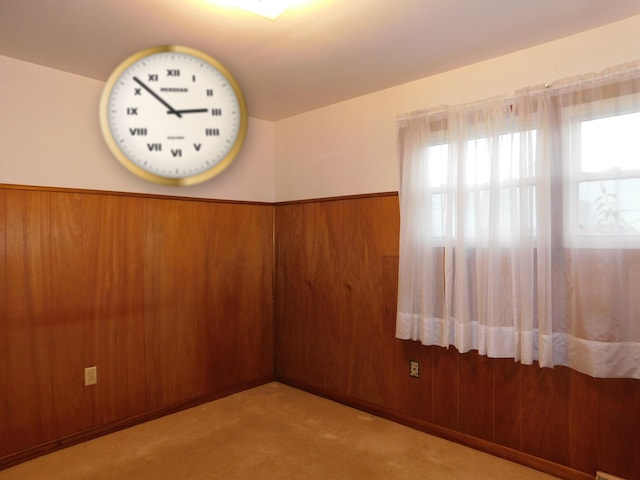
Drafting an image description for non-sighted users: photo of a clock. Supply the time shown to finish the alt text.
2:52
